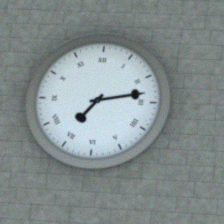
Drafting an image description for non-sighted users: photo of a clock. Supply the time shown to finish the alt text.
7:13
